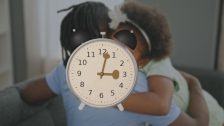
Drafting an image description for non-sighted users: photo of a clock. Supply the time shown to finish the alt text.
3:02
